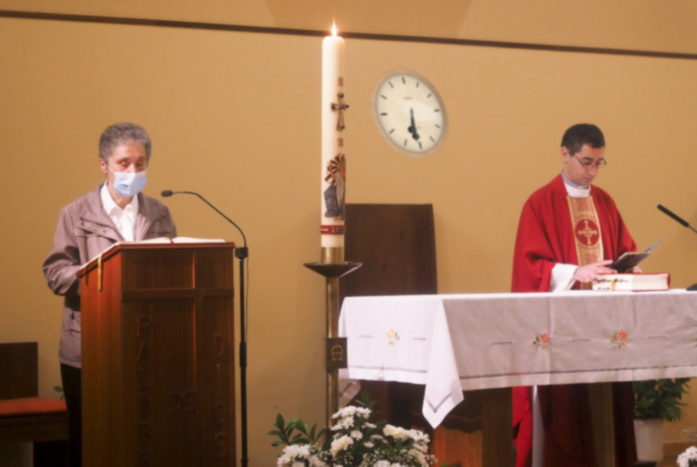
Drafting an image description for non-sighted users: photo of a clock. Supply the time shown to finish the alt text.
6:31
